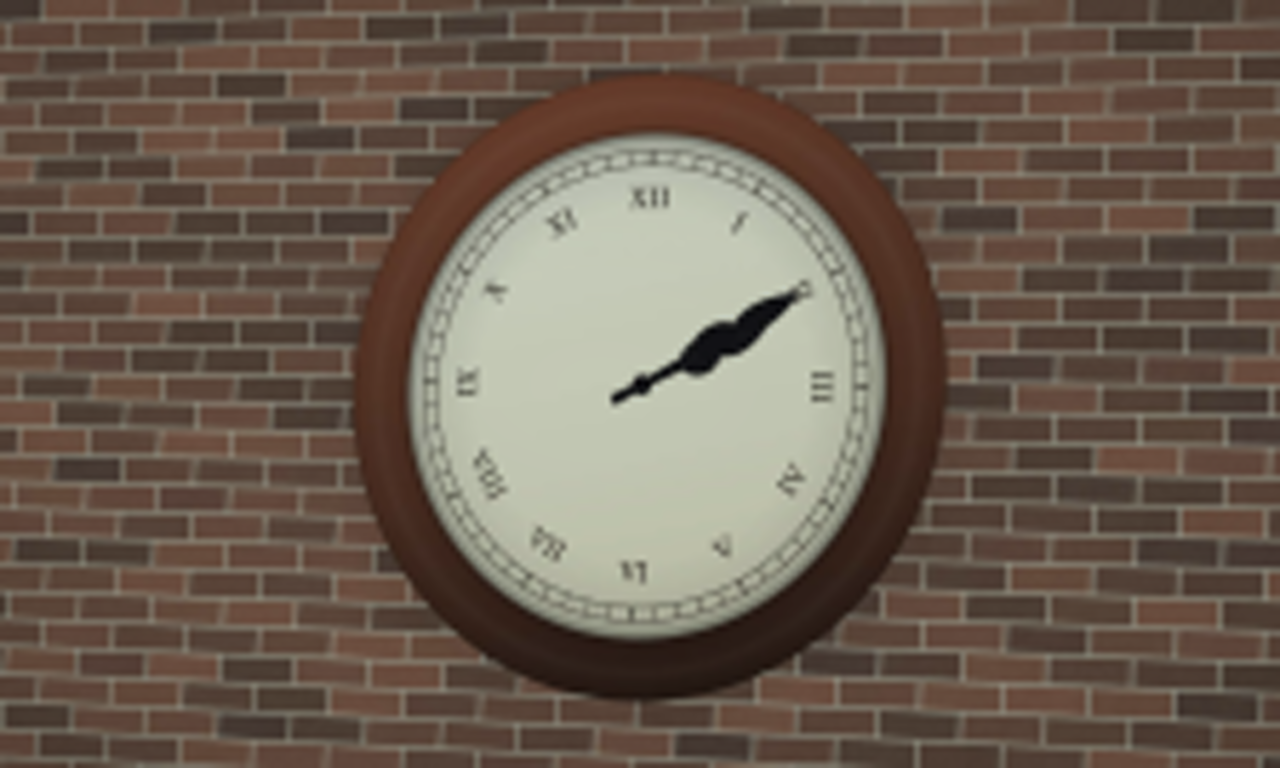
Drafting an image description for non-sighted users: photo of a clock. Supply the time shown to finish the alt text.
2:10
